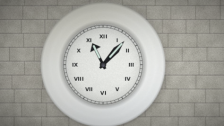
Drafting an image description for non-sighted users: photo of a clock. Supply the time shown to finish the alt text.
11:07
